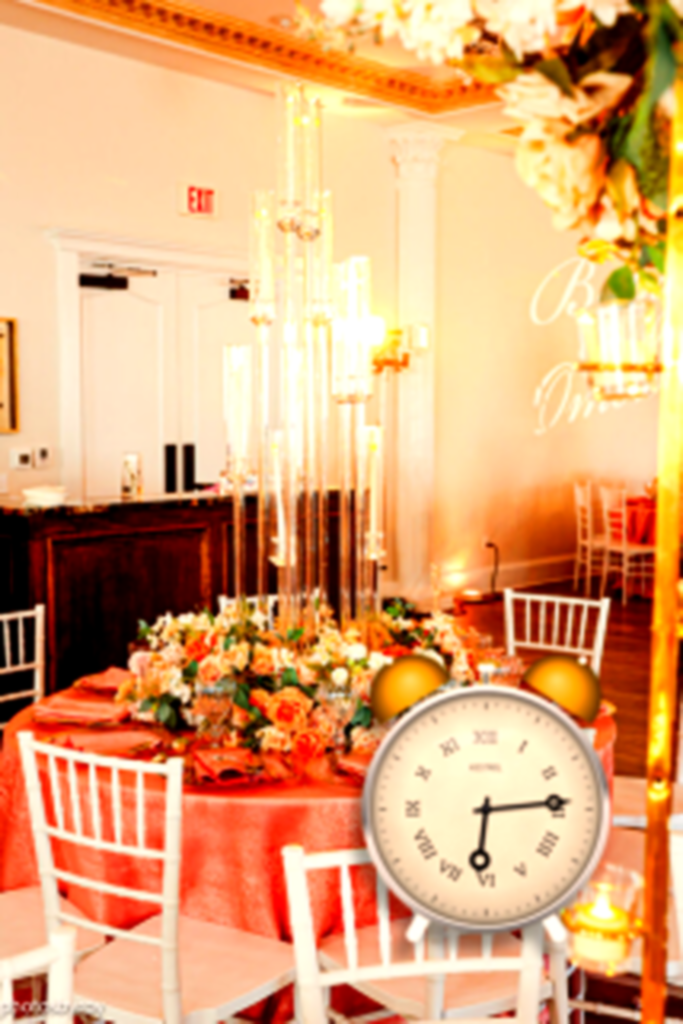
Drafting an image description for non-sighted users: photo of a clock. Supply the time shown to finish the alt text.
6:14
